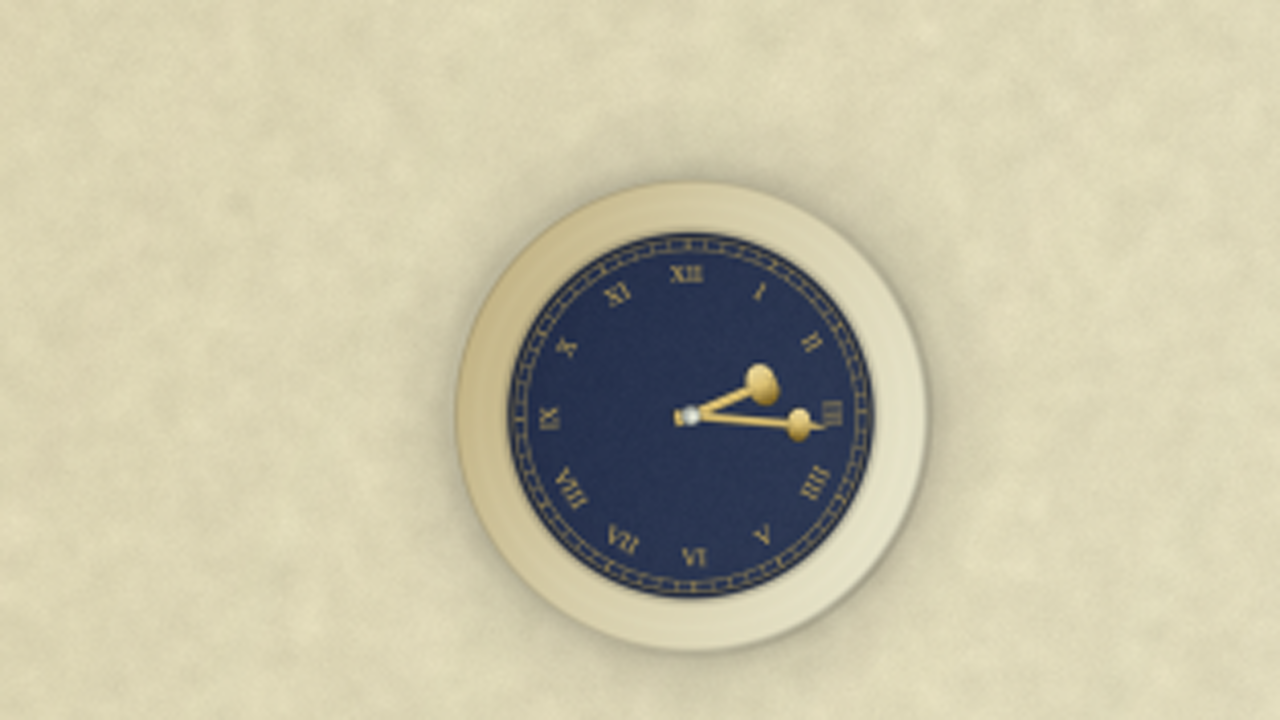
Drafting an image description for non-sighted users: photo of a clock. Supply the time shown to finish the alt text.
2:16
